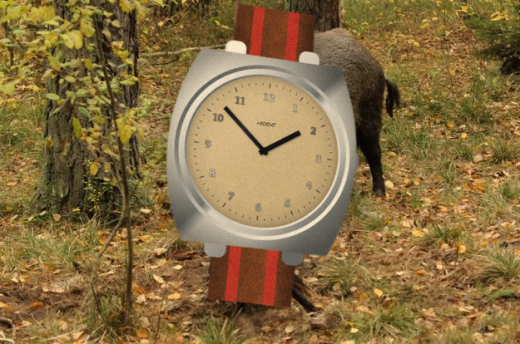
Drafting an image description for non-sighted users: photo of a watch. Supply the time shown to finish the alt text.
1:52
